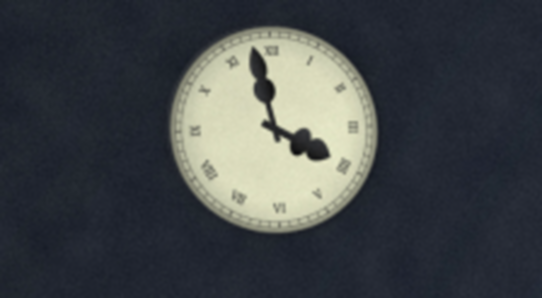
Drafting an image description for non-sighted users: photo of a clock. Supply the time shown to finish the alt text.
3:58
